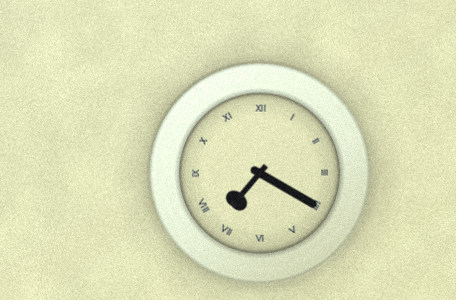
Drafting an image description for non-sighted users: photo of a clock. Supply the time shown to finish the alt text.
7:20
